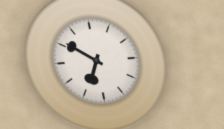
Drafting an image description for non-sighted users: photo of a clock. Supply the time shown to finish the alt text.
6:51
